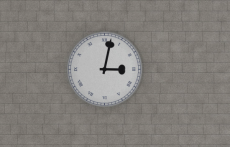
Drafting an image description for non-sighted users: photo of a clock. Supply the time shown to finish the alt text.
3:02
